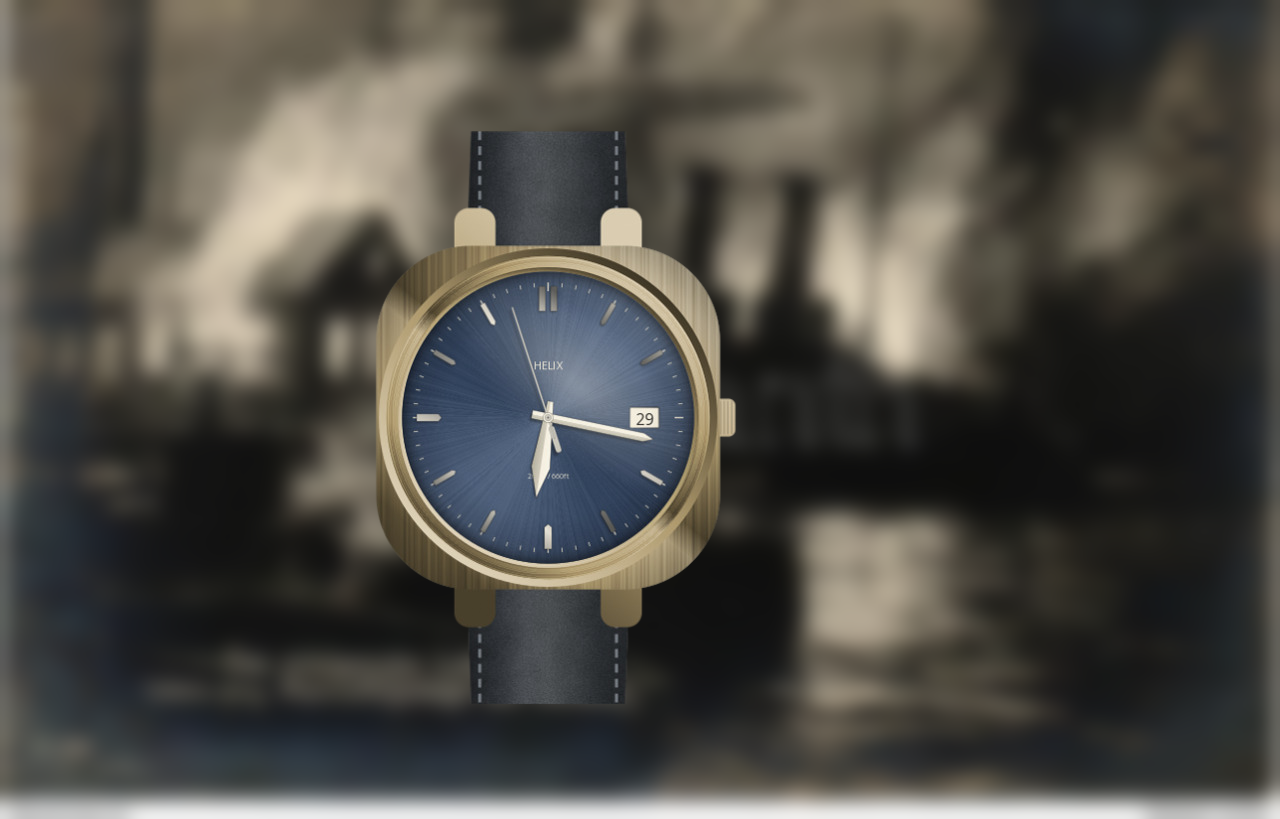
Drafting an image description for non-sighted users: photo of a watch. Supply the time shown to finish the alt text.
6:16:57
